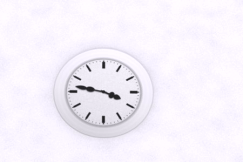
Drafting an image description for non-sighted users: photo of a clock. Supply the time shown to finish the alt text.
3:47
